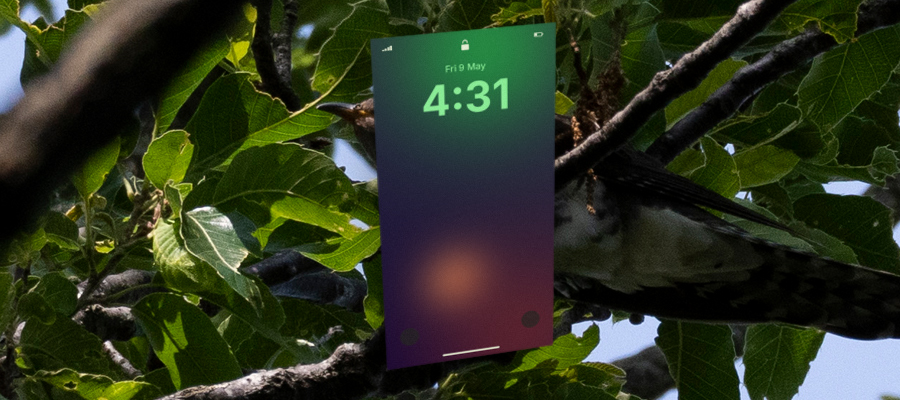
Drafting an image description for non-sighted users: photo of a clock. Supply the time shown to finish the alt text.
4:31
